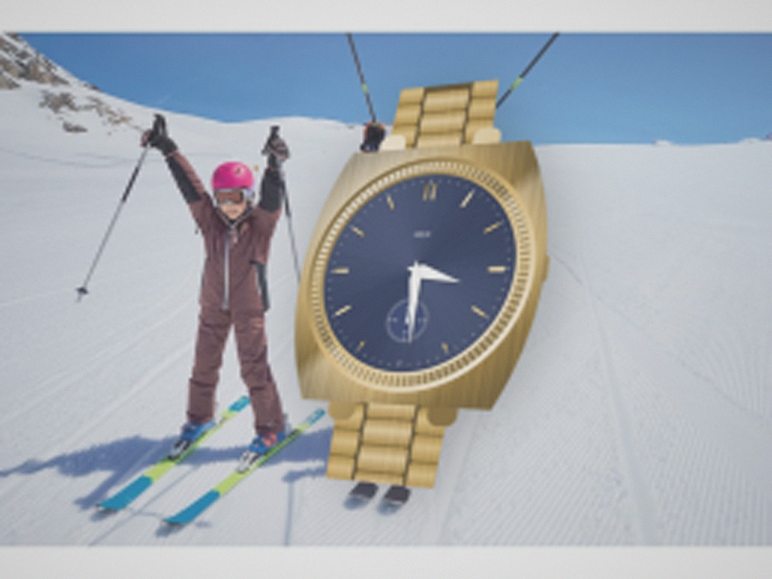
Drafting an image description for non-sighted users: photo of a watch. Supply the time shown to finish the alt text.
3:29
